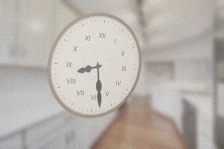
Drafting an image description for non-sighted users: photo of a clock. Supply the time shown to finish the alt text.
8:28
